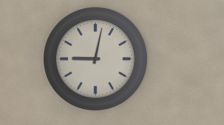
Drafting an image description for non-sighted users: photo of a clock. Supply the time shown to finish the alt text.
9:02
